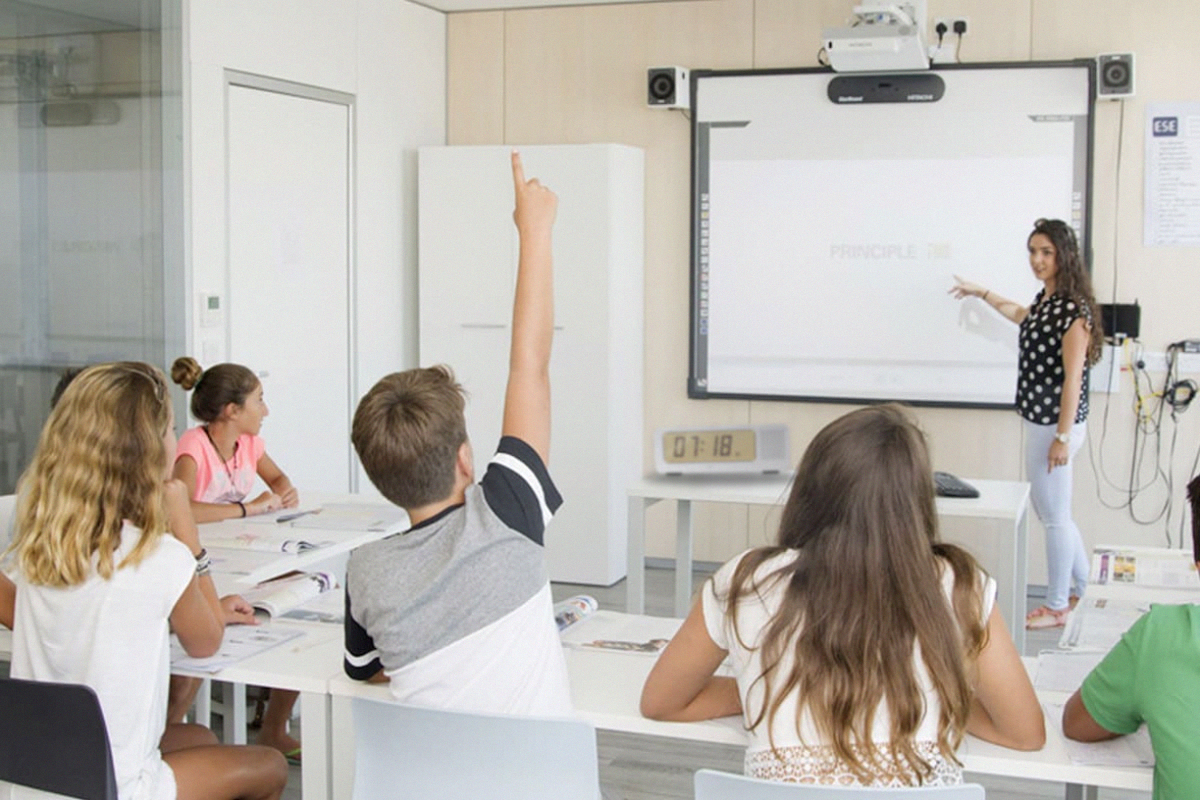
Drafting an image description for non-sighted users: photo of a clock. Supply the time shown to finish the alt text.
7:18
